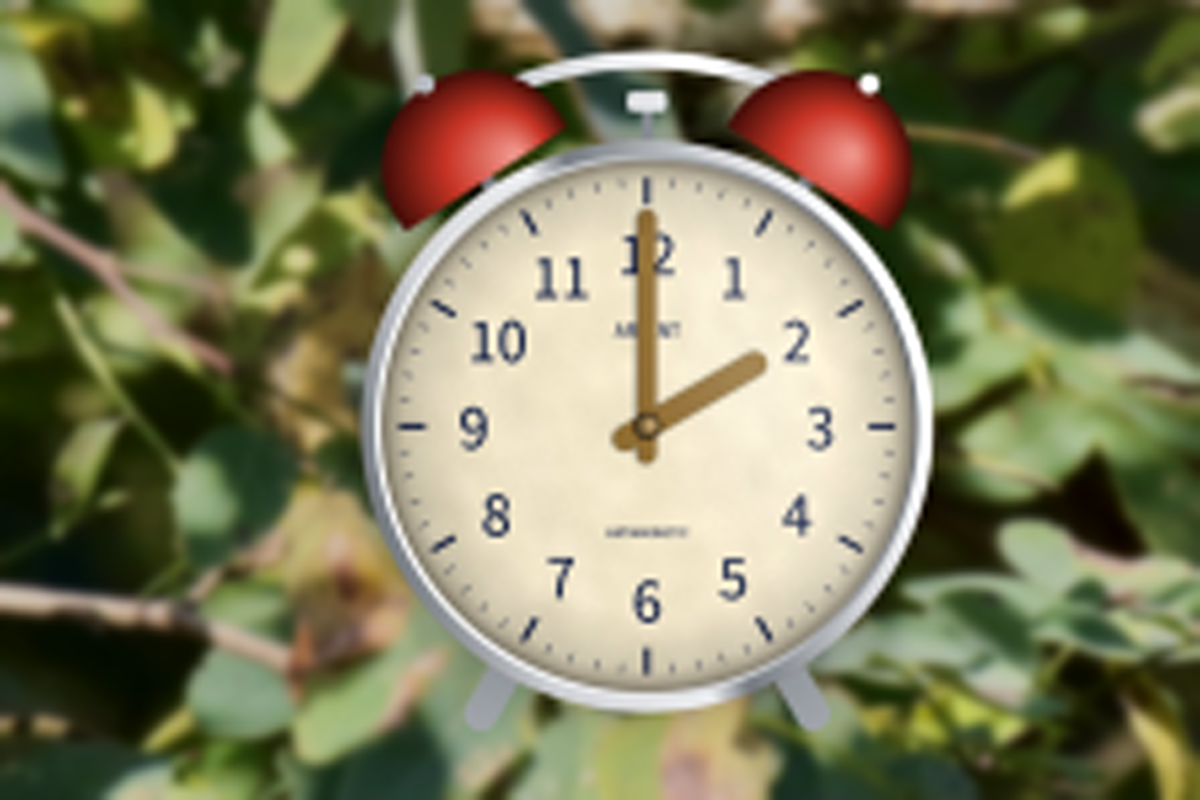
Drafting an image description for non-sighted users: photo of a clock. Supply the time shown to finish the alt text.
2:00
